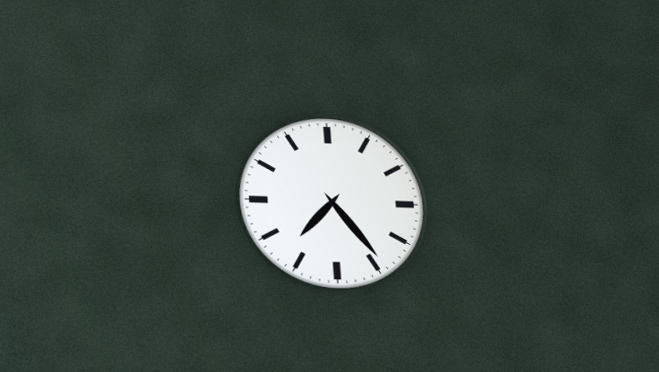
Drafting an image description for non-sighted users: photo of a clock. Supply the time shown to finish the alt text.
7:24
